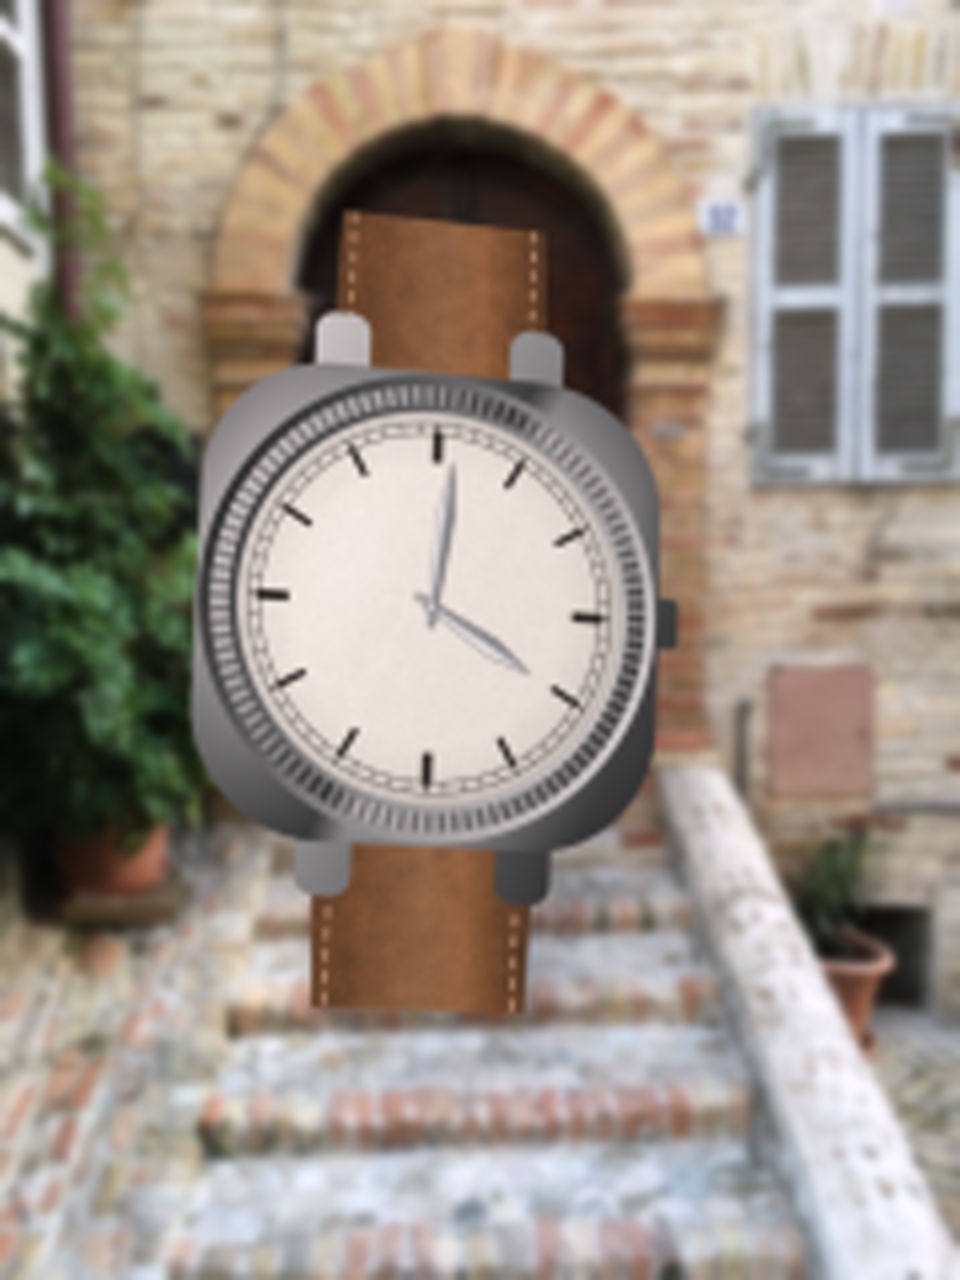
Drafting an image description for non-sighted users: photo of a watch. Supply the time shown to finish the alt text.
4:01
